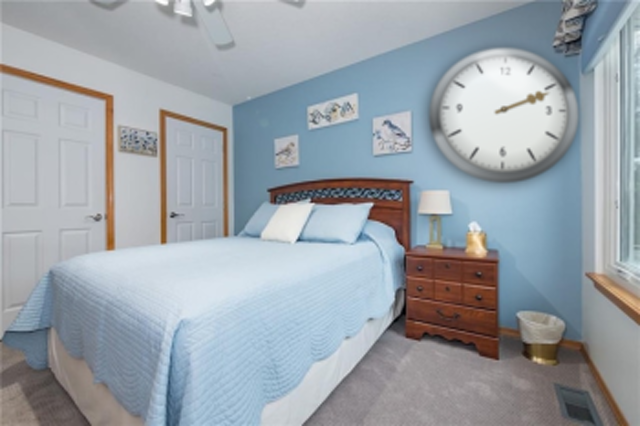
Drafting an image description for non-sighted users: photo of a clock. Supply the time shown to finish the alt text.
2:11
